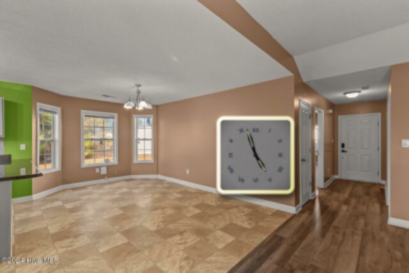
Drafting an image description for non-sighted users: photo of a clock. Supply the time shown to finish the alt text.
4:57
